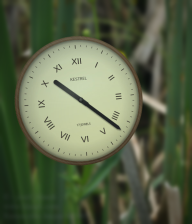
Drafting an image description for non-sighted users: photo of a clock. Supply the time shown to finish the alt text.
10:22
